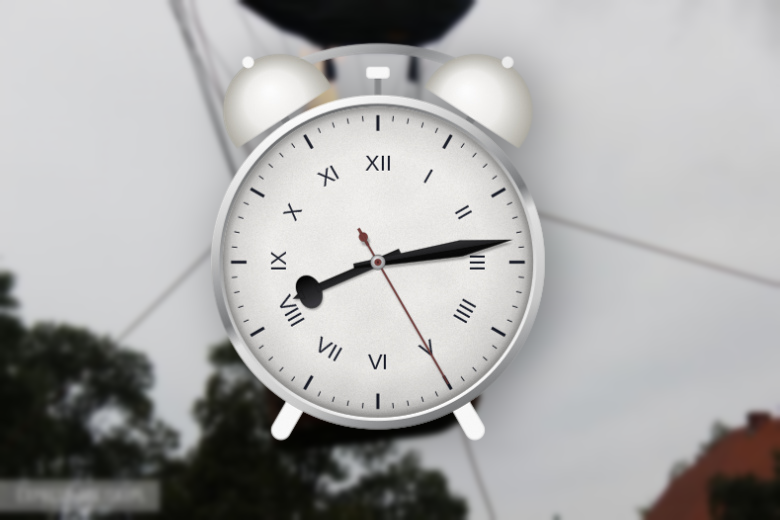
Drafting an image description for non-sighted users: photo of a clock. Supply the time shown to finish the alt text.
8:13:25
